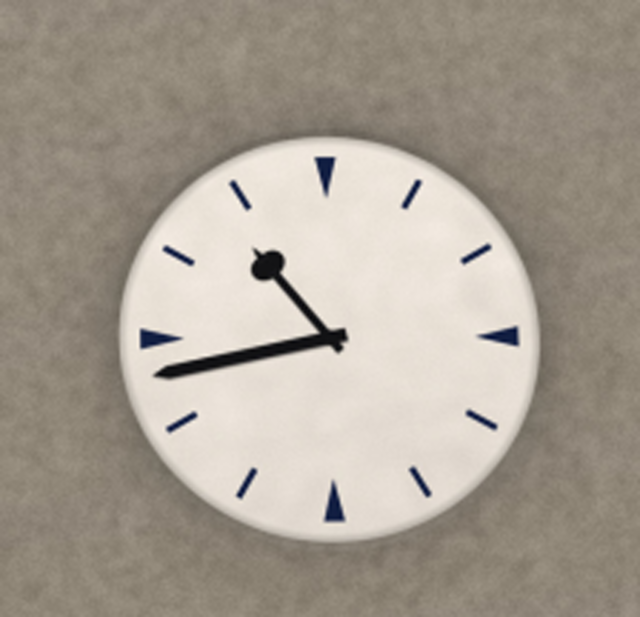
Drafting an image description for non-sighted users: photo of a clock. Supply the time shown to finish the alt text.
10:43
